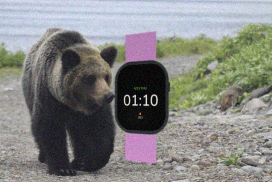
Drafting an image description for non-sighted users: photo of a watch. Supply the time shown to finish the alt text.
1:10
